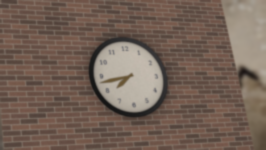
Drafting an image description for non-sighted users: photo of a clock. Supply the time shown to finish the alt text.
7:43
